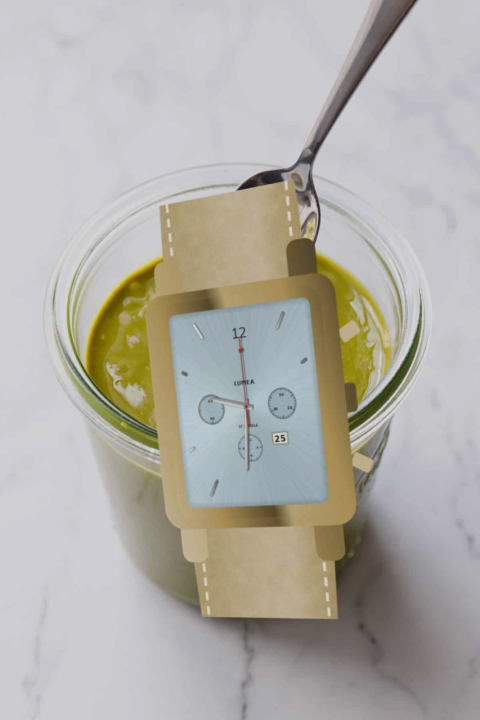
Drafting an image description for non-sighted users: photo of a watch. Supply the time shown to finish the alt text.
9:31
